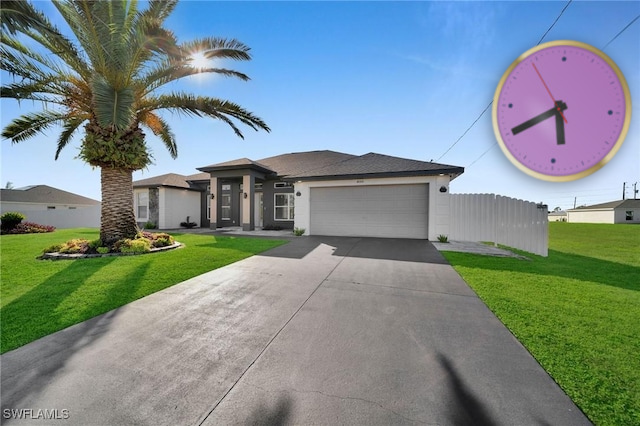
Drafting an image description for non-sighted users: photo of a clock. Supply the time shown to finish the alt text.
5:39:54
